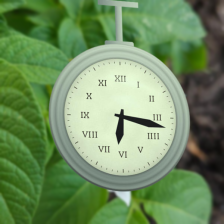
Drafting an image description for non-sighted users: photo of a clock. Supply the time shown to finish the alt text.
6:17
